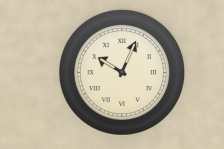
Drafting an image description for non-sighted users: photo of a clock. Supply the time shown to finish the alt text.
10:04
